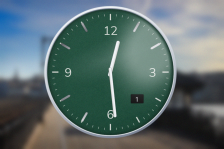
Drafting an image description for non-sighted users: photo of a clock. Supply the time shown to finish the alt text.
12:29
